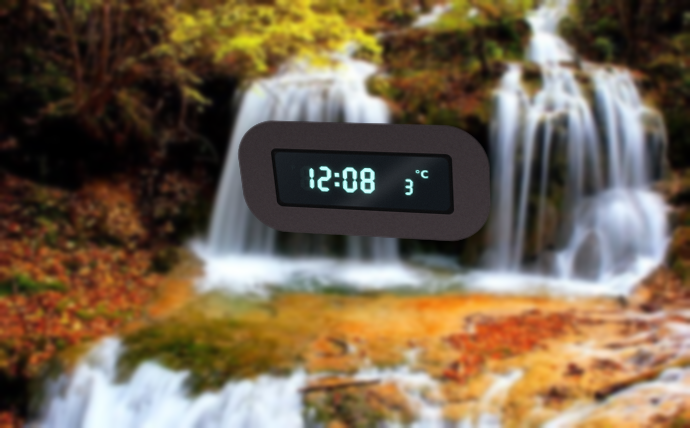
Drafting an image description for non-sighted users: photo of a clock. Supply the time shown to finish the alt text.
12:08
